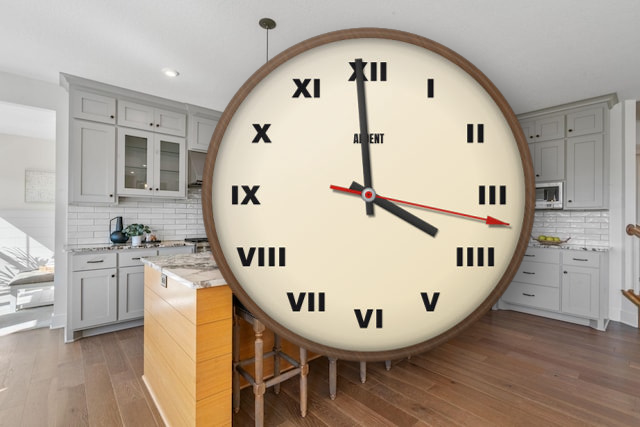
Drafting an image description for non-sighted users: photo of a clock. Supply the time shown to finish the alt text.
3:59:17
